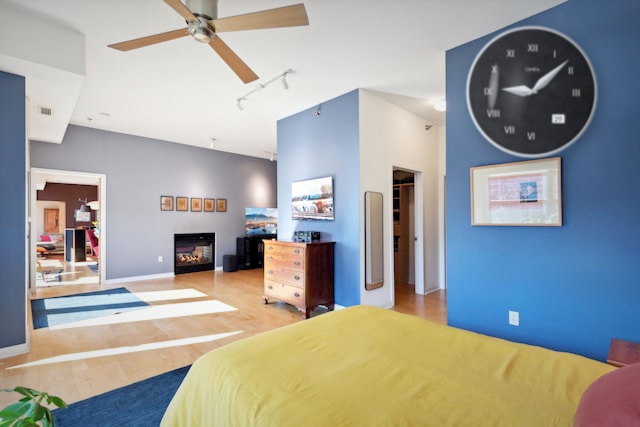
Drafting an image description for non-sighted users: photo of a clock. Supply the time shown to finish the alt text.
9:08
